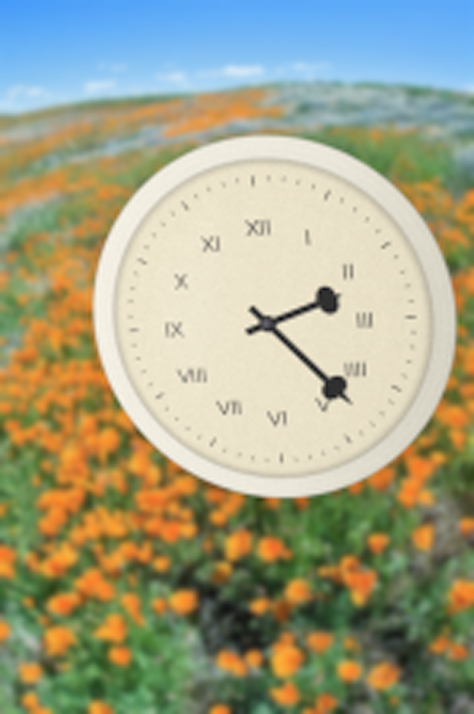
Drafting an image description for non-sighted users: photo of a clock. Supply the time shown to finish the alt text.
2:23
